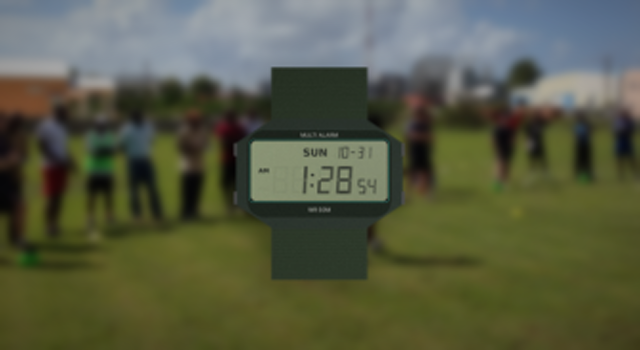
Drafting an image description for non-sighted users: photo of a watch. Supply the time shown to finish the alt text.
1:28:54
